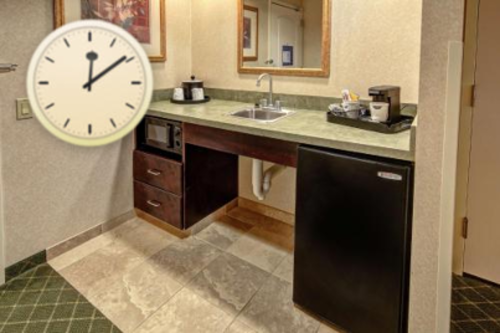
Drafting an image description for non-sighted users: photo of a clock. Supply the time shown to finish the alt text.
12:09
